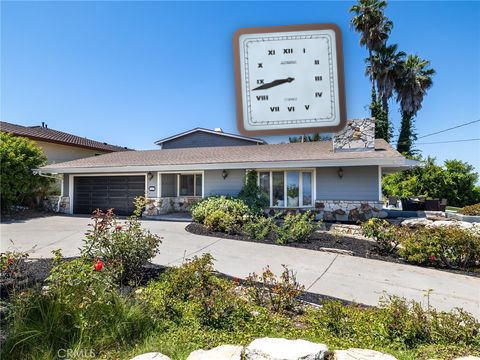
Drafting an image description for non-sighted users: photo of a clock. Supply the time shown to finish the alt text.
8:43
